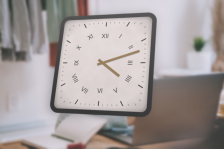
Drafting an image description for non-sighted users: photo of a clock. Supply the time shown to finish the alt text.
4:12
